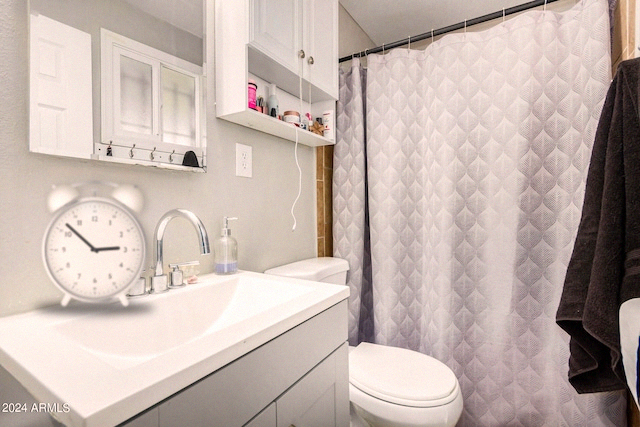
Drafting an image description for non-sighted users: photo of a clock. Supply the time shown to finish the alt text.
2:52
